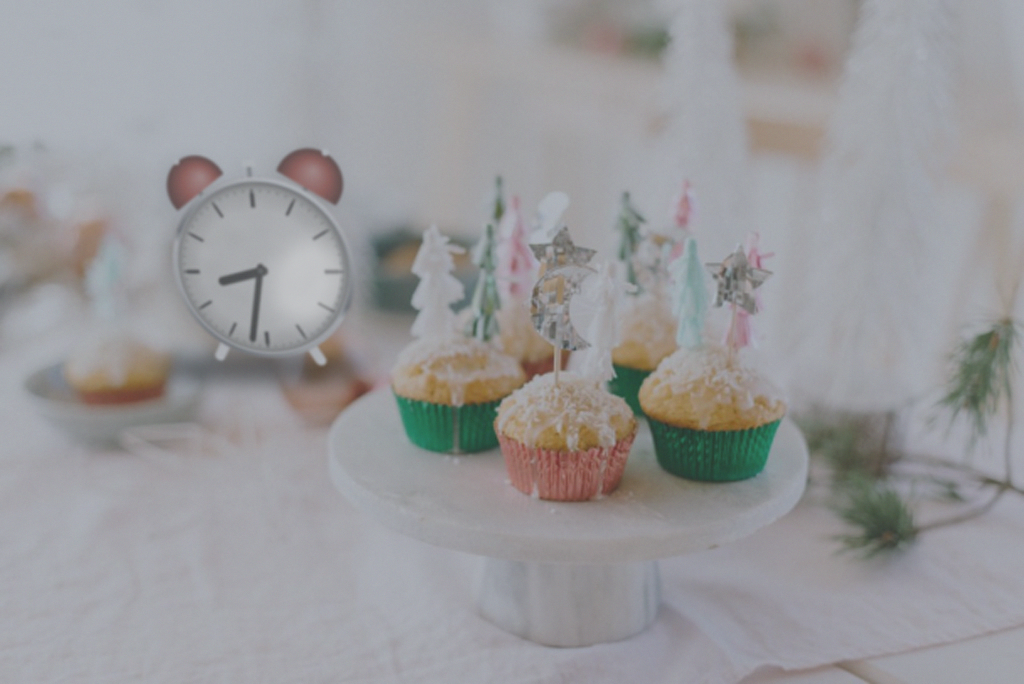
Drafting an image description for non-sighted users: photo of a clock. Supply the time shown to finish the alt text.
8:32
